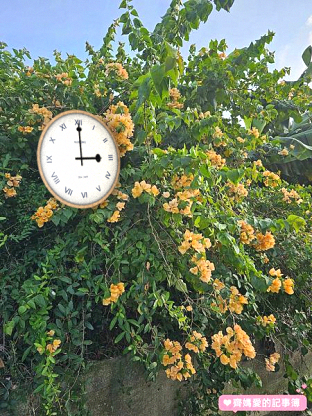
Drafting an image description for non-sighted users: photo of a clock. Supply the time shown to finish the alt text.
3:00
